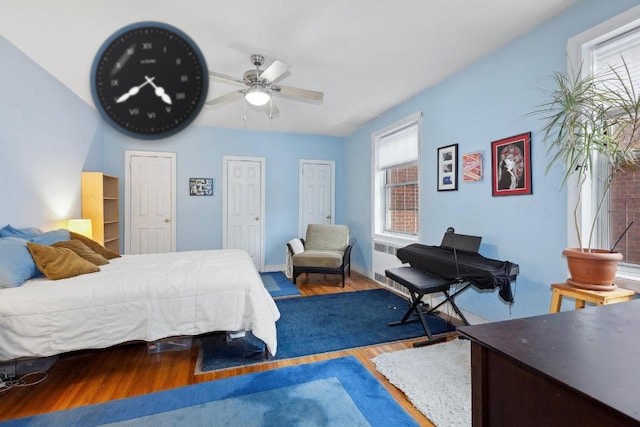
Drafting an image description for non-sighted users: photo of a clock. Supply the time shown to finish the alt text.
4:40
